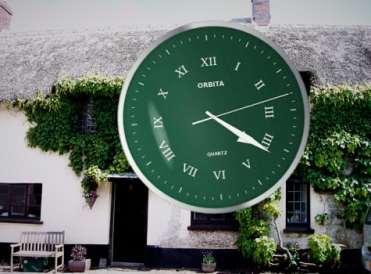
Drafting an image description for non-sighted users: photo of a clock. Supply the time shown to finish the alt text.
4:21:13
